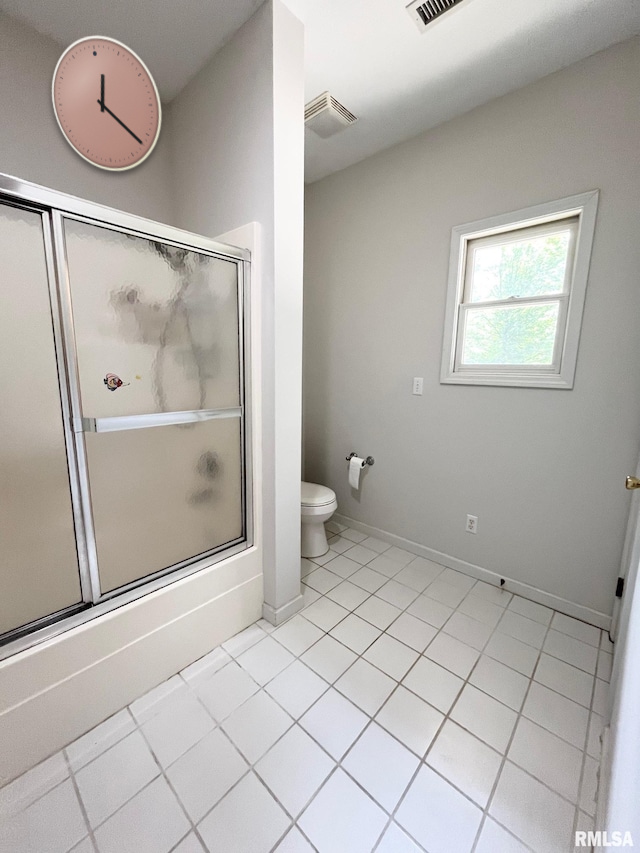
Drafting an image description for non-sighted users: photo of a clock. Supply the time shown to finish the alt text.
12:22
